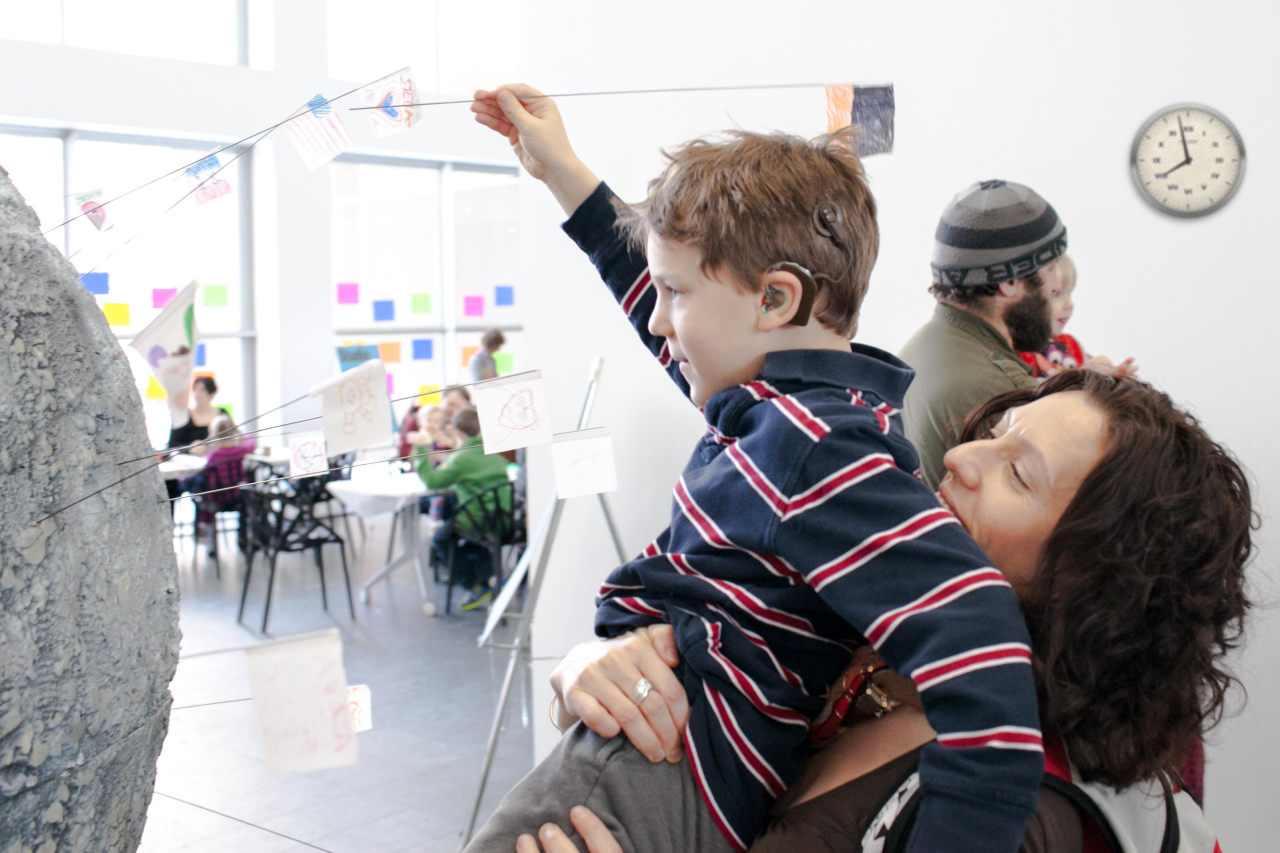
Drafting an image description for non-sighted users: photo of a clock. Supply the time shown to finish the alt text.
7:58
